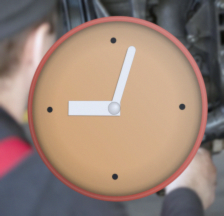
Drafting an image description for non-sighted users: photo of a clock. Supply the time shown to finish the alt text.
9:03
